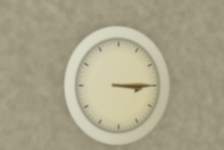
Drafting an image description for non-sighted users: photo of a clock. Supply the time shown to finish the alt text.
3:15
